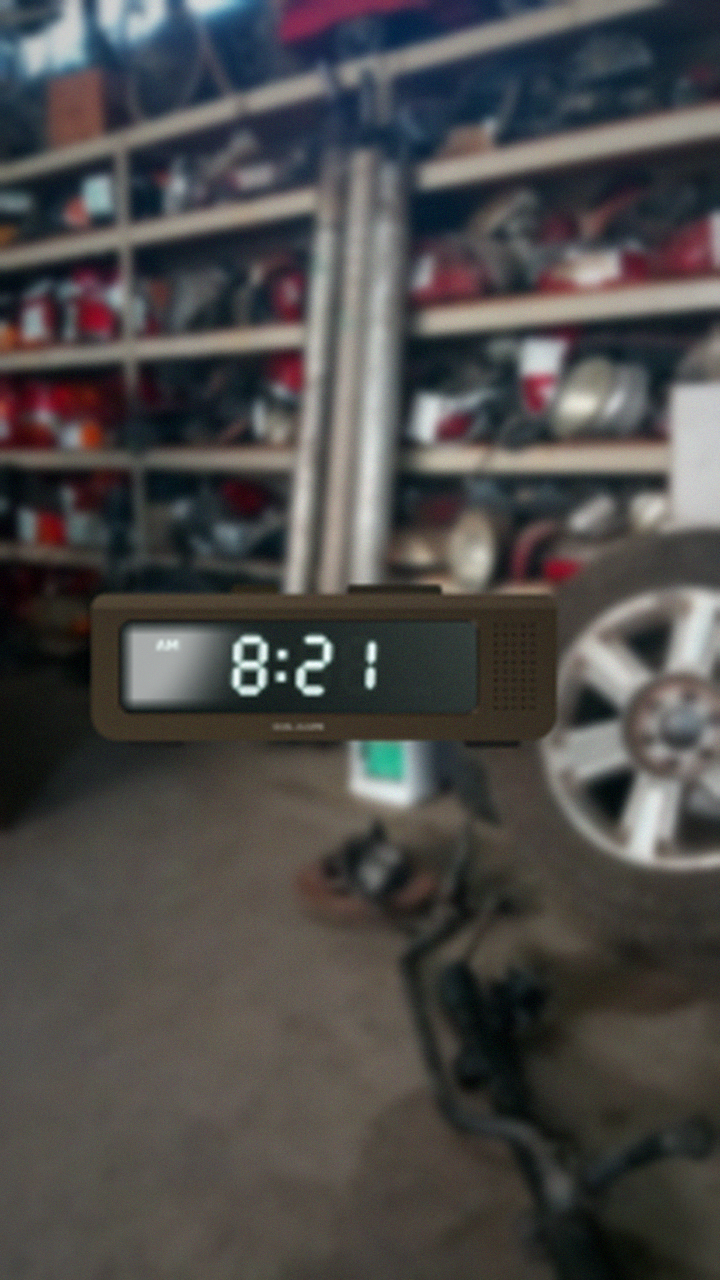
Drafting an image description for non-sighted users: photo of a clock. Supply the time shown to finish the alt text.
8:21
